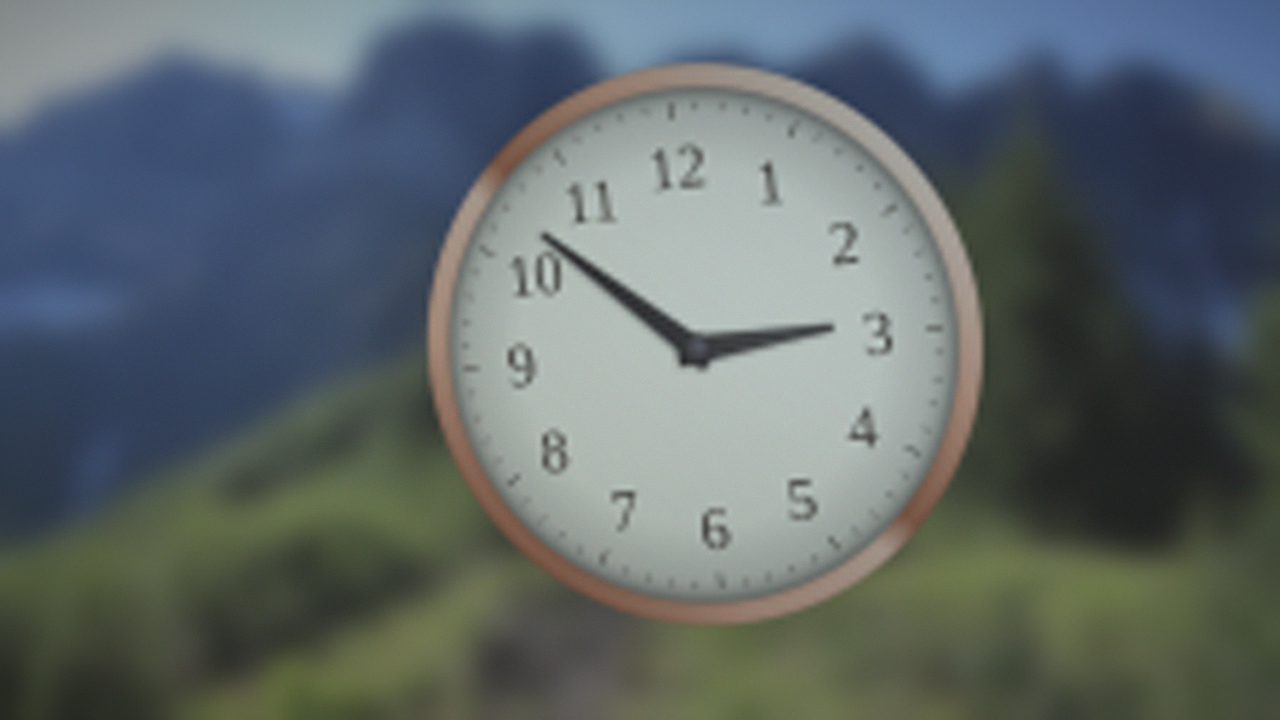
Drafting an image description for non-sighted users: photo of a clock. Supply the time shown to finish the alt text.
2:52
